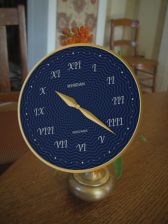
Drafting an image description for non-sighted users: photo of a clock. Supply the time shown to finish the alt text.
10:22
